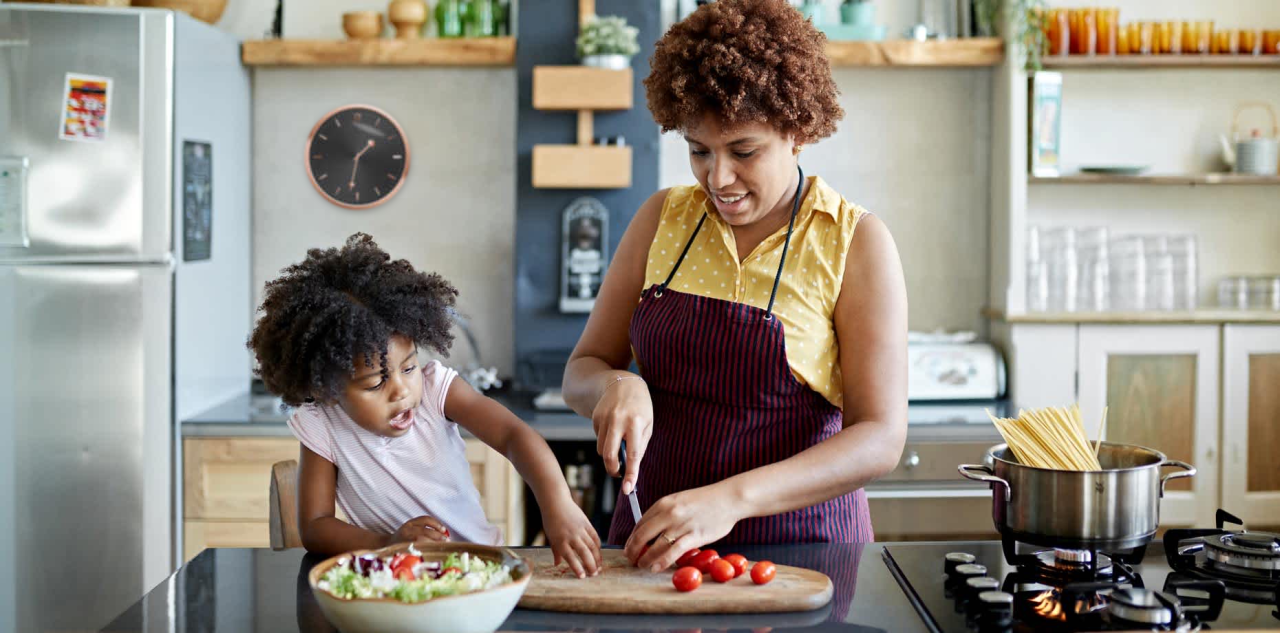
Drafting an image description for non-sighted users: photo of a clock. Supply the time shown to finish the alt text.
1:32
